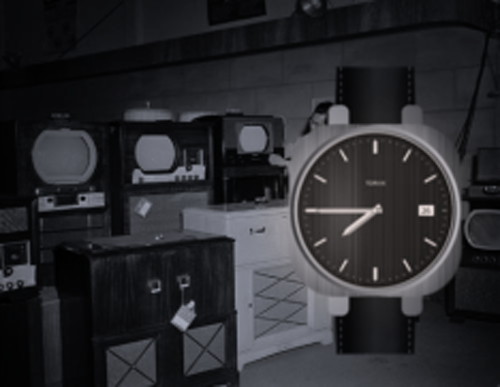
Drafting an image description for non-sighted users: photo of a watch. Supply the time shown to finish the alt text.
7:45
